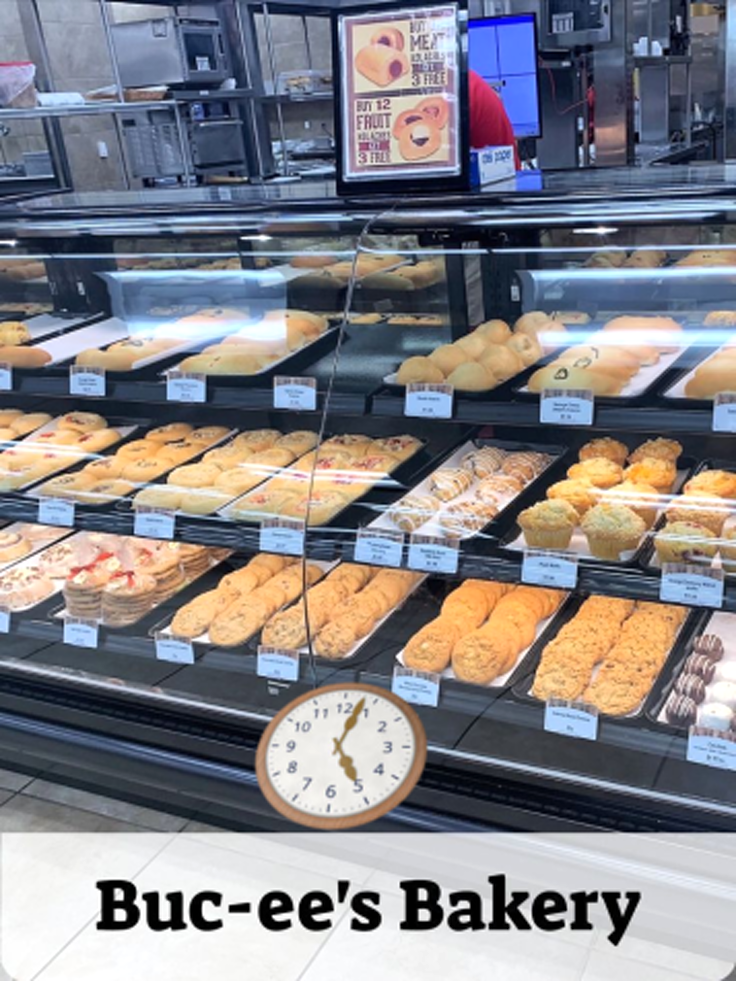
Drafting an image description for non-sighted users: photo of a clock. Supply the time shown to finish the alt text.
5:03
